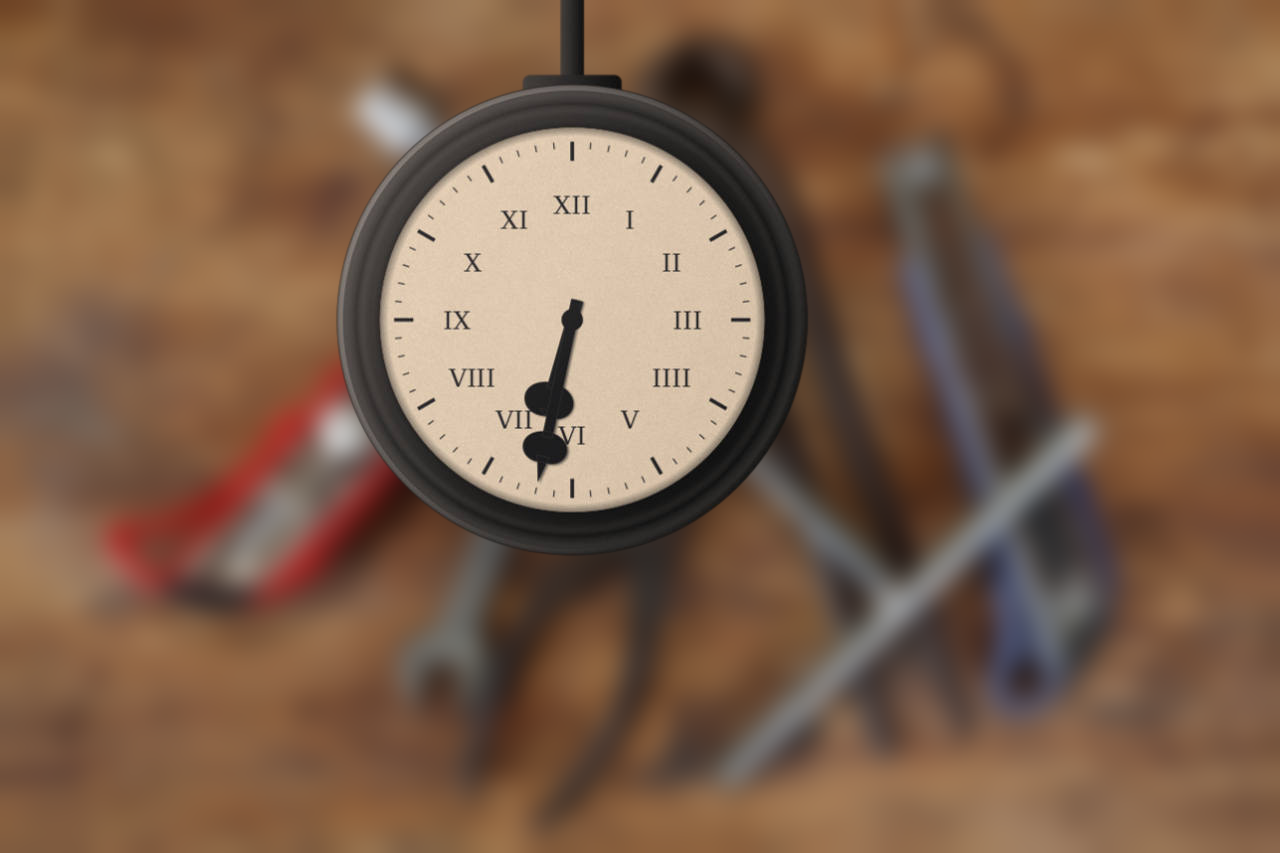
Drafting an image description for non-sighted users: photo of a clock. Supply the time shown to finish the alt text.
6:32
